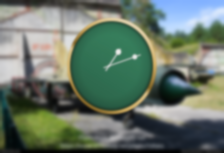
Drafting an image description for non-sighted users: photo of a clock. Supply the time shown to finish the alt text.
1:12
